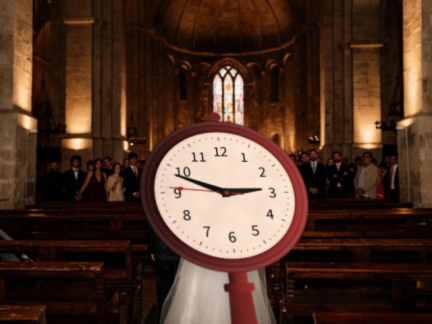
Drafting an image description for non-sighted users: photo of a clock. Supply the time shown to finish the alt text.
2:48:46
